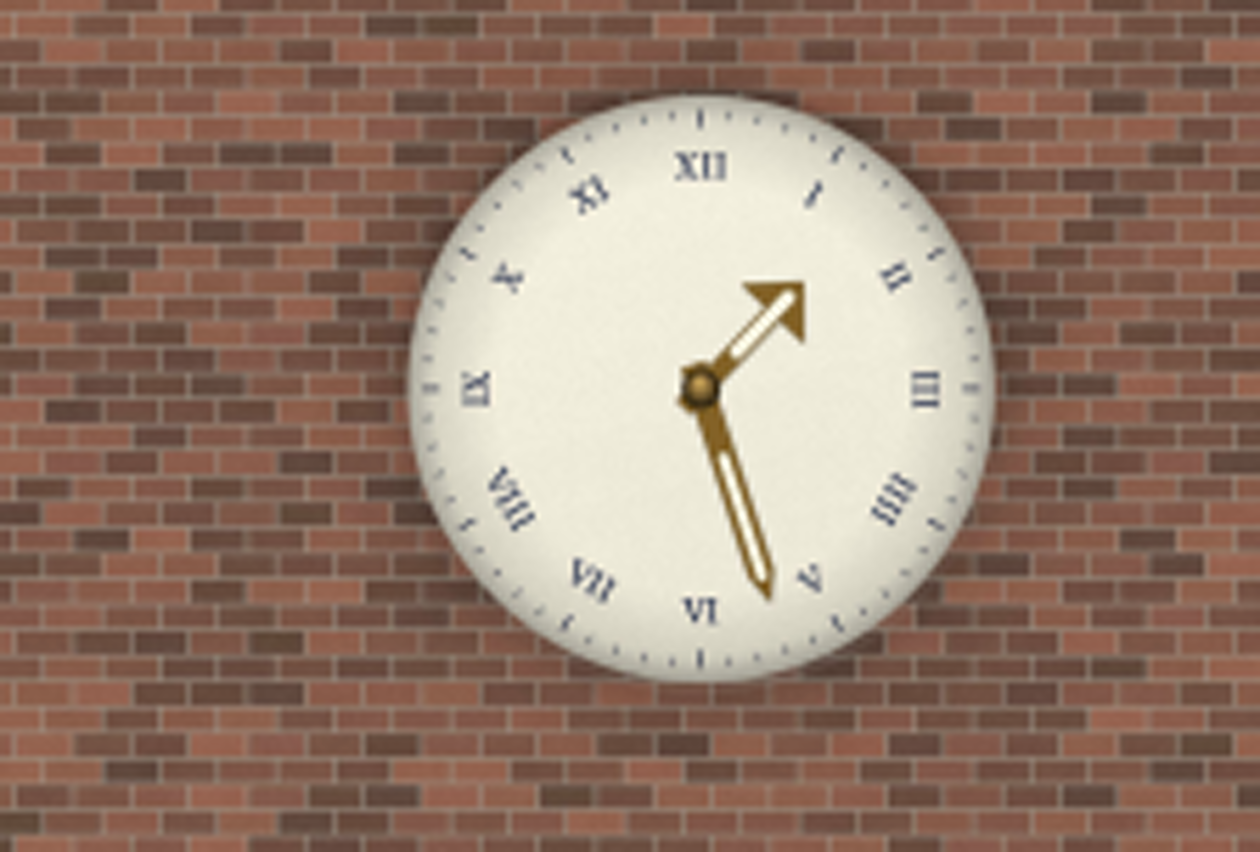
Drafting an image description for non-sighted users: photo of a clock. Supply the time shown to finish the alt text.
1:27
